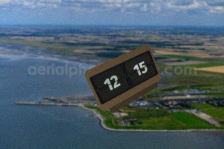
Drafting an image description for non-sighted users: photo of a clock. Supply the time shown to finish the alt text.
12:15
